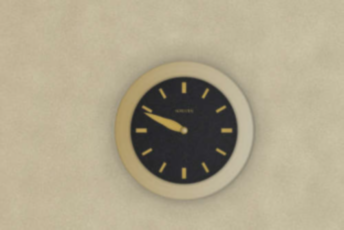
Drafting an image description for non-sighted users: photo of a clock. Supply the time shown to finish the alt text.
9:49
